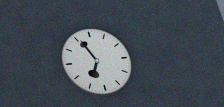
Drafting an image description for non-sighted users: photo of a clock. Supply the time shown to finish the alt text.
6:56
